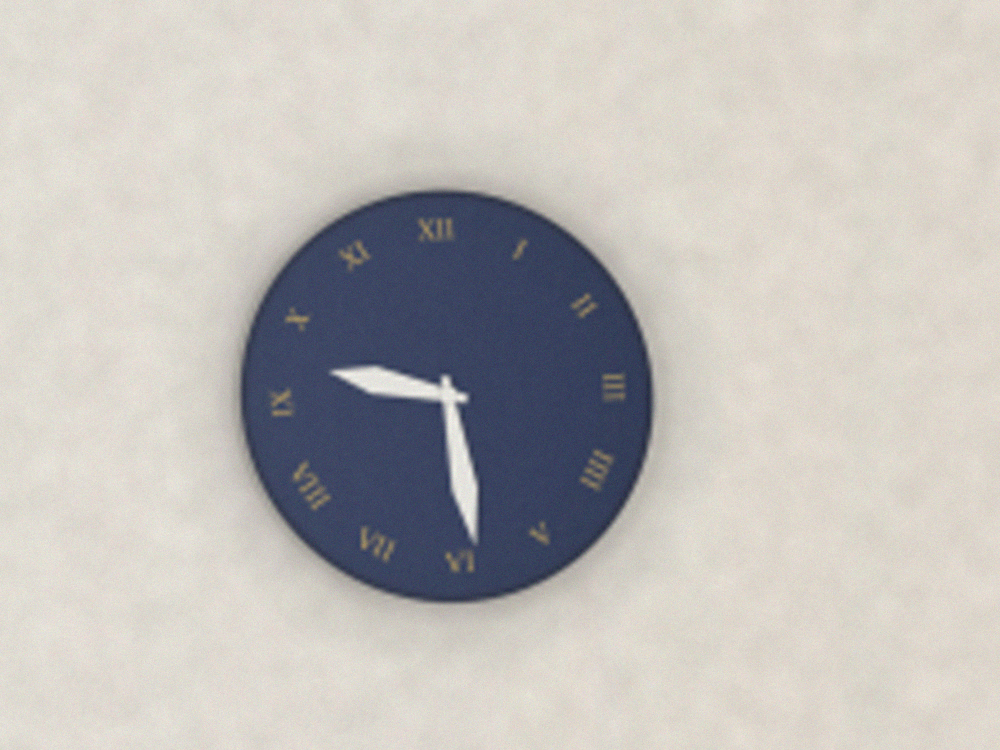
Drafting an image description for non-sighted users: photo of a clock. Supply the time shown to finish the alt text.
9:29
